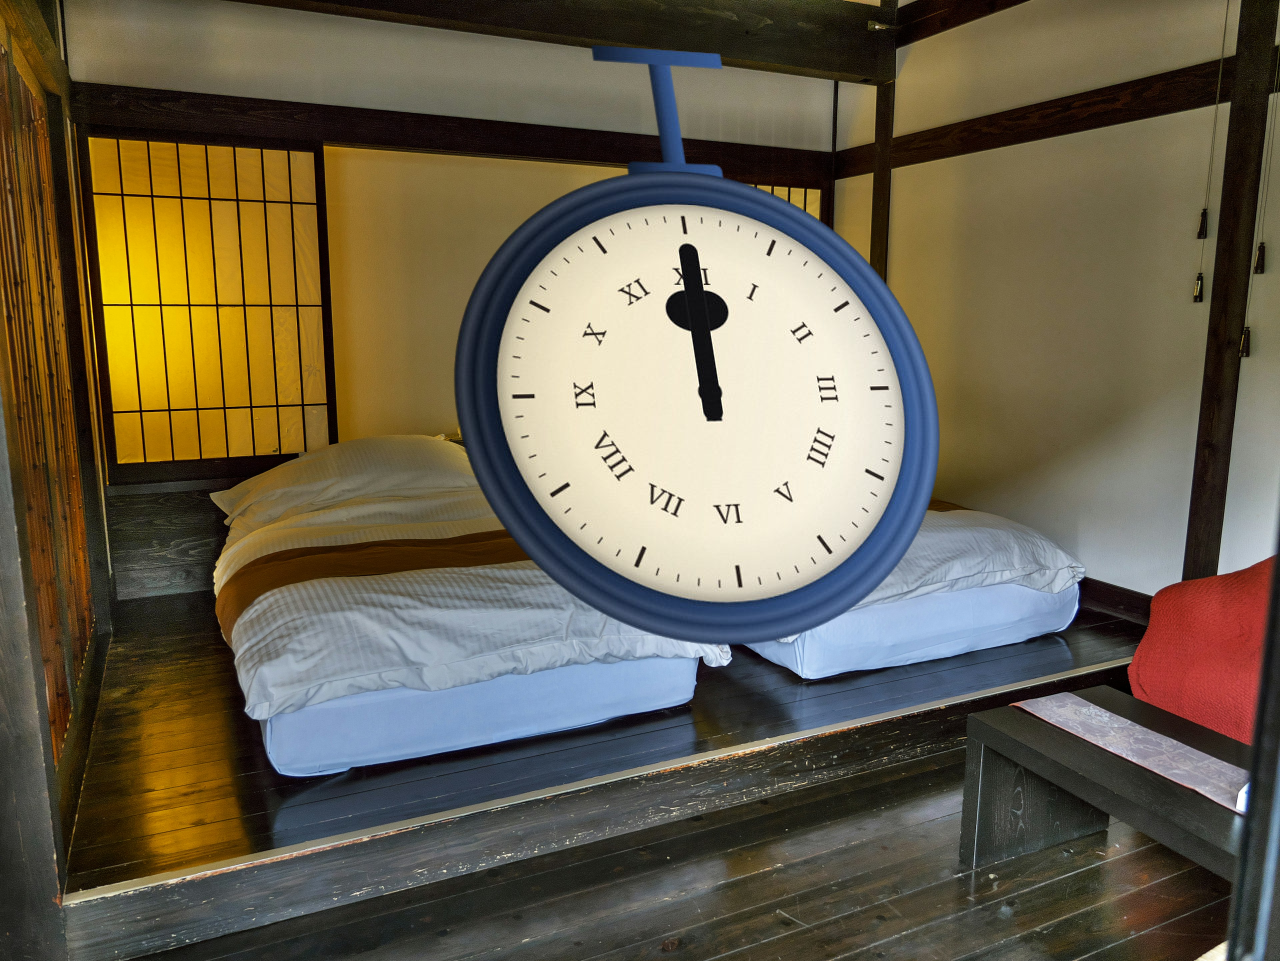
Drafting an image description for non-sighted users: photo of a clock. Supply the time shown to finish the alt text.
12:00
